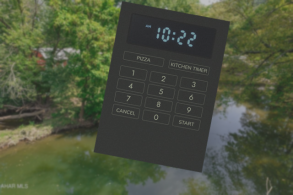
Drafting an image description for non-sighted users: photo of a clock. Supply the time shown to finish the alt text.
10:22
